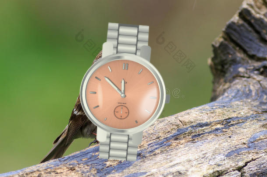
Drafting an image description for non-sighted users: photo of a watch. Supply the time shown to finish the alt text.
11:52
